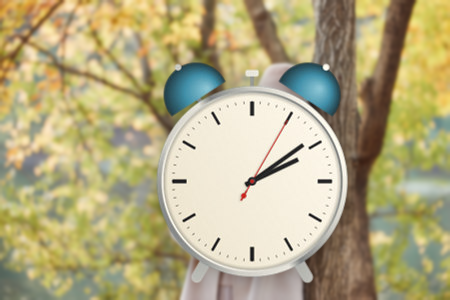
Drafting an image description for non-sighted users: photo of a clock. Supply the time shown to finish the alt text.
2:09:05
